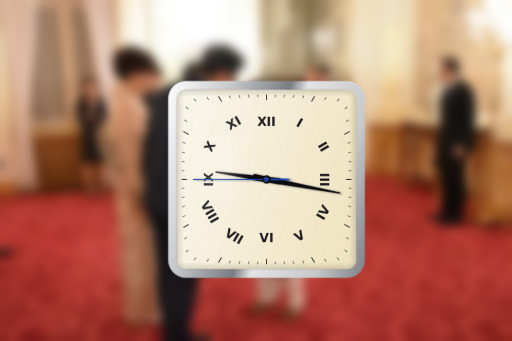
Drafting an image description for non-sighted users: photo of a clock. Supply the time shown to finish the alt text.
9:16:45
